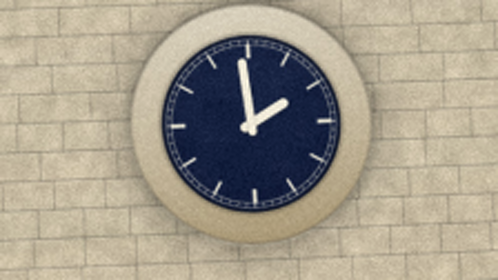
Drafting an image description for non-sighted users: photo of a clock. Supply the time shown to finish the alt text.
1:59
